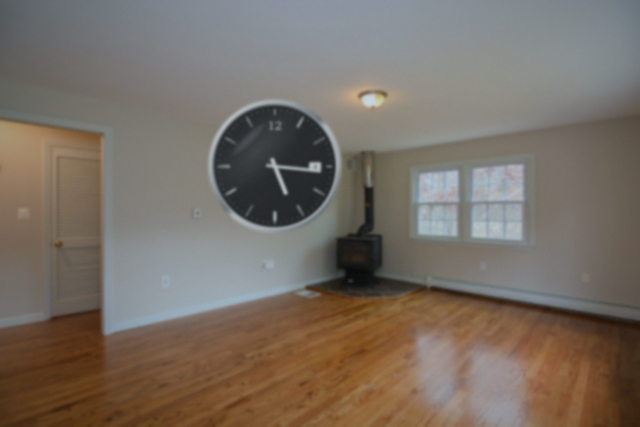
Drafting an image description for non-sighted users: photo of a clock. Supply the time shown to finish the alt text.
5:16
